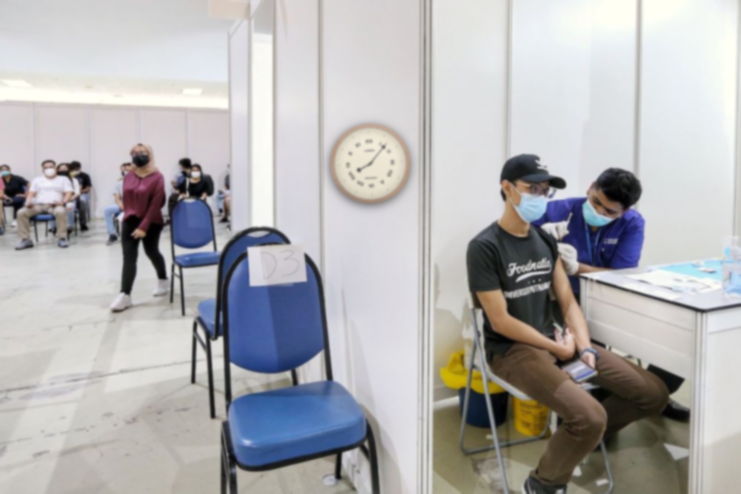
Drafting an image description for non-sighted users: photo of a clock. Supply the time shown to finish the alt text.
8:07
